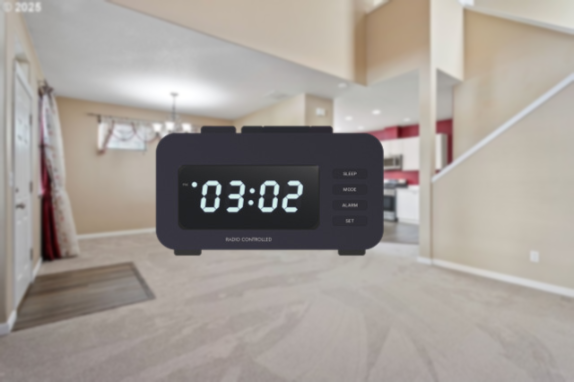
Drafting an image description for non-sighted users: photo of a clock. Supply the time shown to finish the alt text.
3:02
